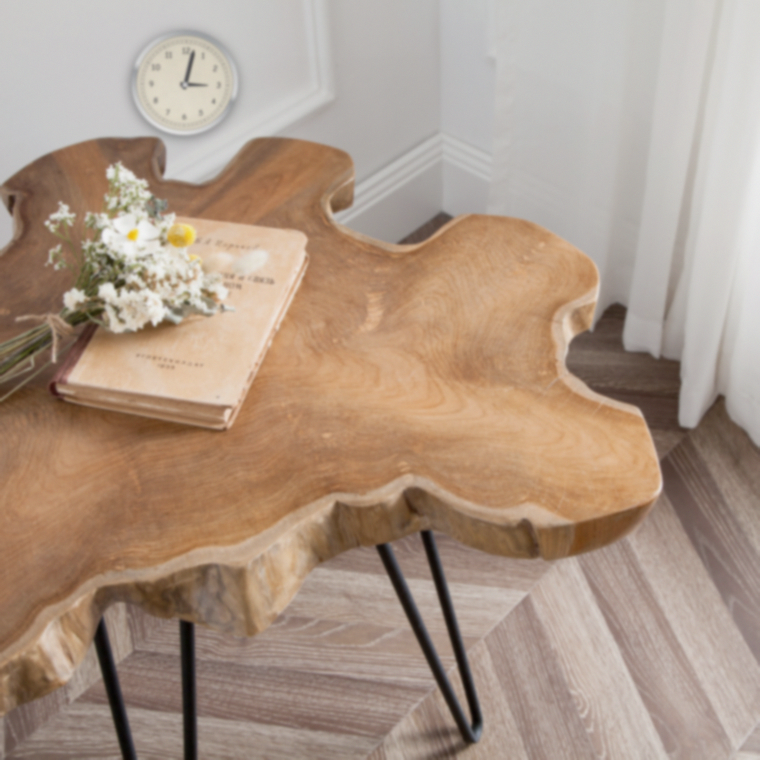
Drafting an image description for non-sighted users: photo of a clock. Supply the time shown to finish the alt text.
3:02
